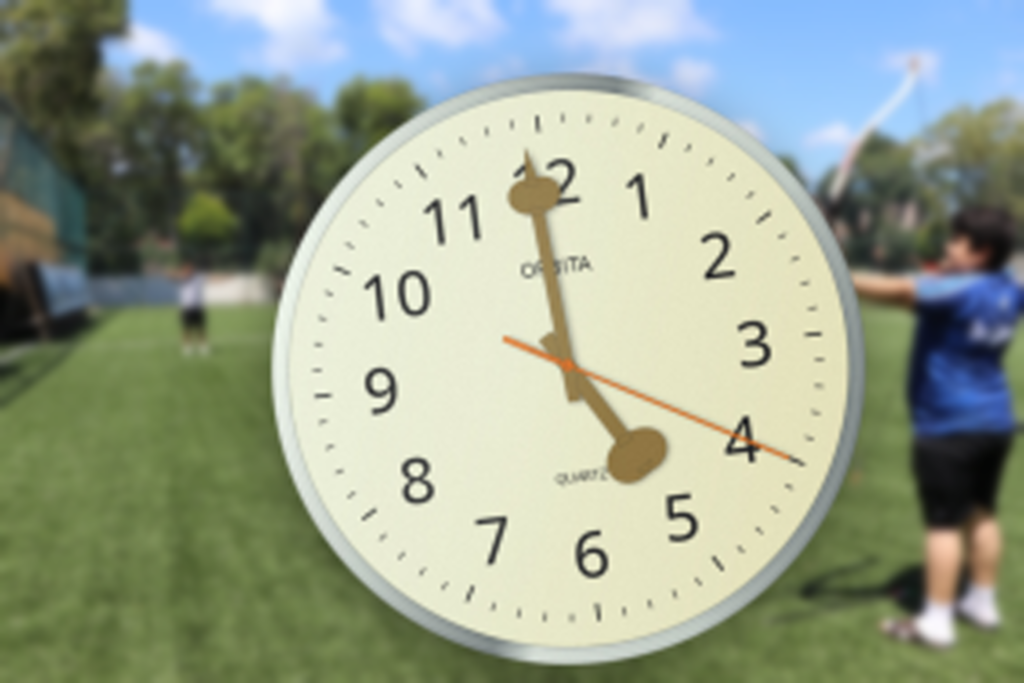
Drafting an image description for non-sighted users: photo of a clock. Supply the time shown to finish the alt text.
4:59:20
